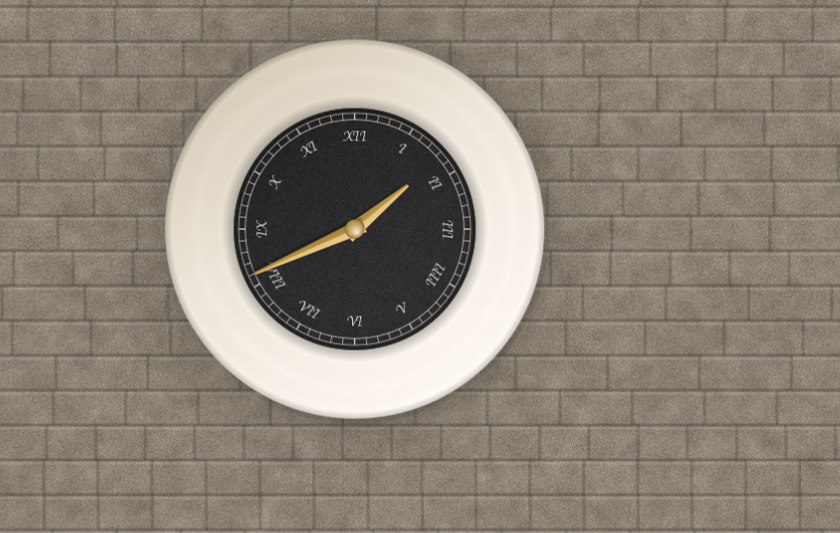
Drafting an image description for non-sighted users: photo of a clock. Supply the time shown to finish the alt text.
1:41
